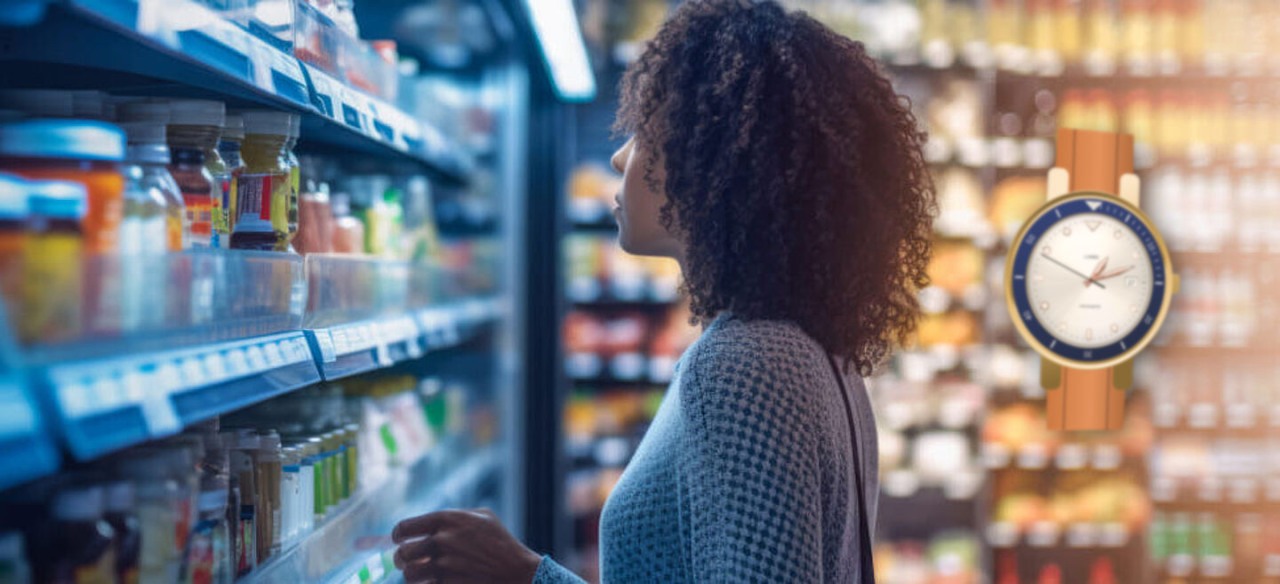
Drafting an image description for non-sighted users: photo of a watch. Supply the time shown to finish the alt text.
1:11:49
